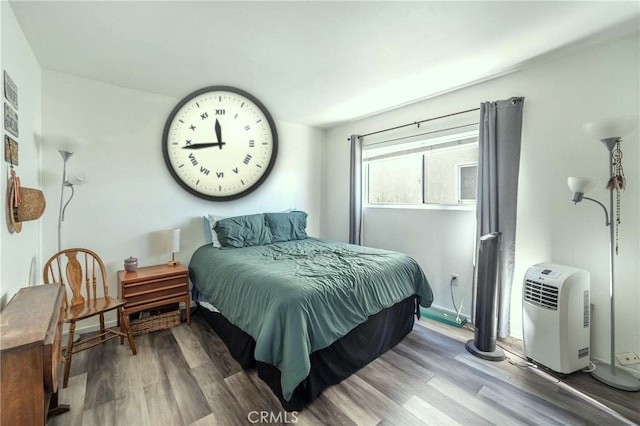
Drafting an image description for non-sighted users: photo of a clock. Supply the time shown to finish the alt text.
11:44
